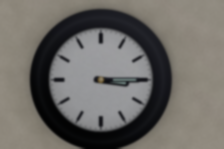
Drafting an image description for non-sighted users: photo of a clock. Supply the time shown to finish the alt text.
3:15
